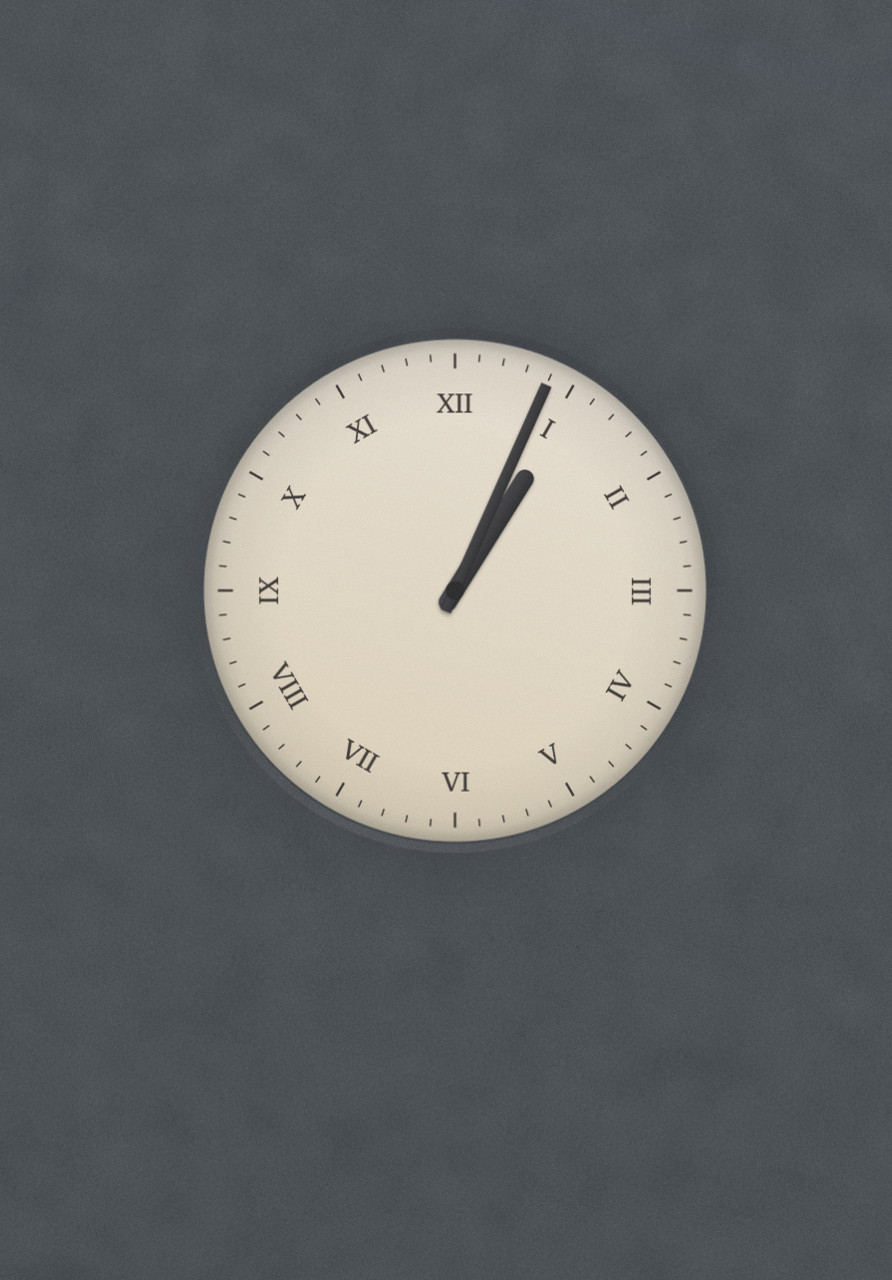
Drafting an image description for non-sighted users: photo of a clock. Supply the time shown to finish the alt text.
1:04
